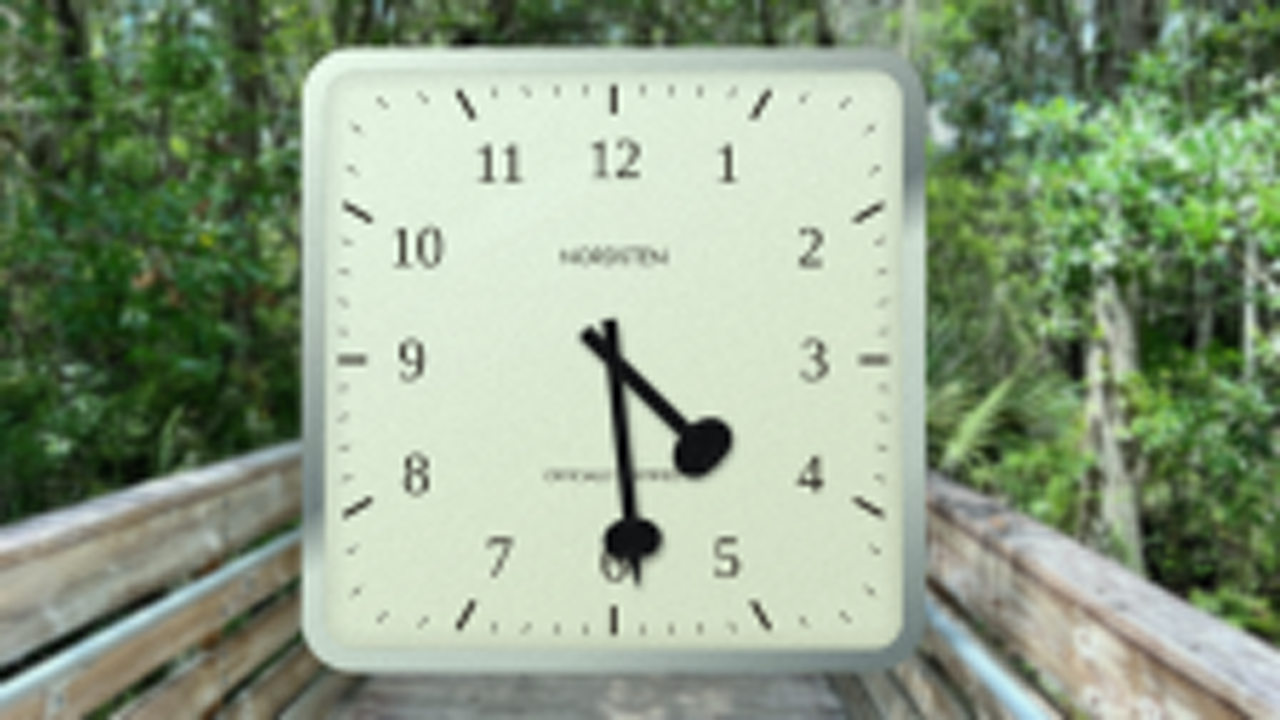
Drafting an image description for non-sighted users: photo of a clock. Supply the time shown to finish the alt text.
4:29
